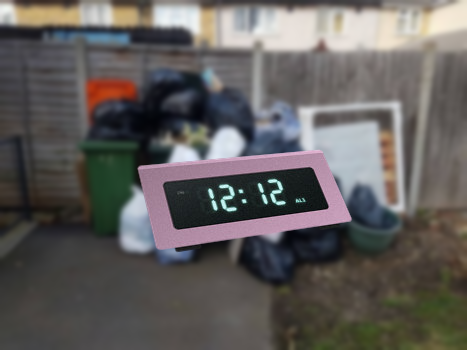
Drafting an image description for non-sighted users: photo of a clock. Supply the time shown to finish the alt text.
12:12
